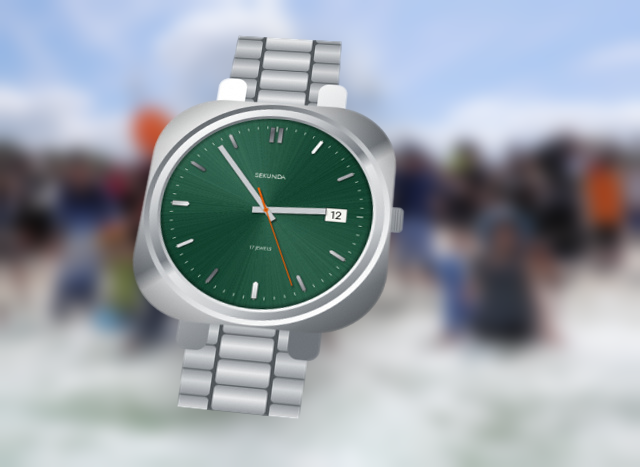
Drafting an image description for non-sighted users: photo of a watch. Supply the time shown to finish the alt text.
2:53:26
